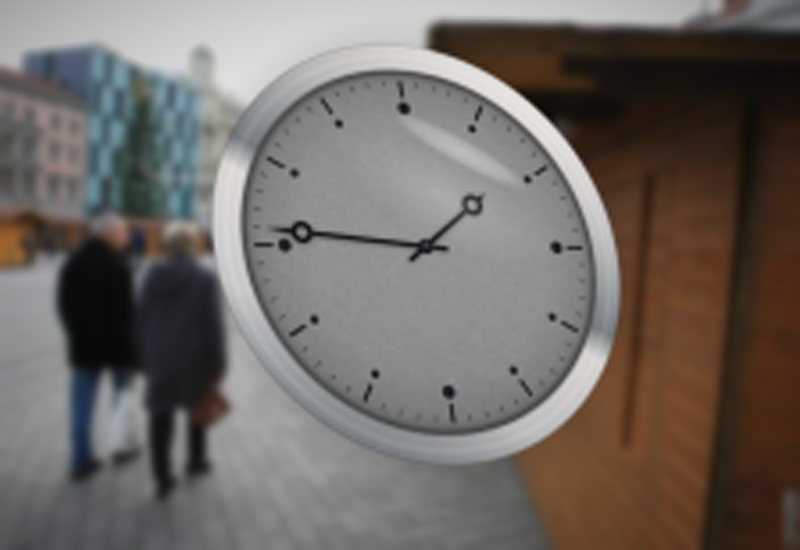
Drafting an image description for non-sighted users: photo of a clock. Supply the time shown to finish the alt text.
1:46
